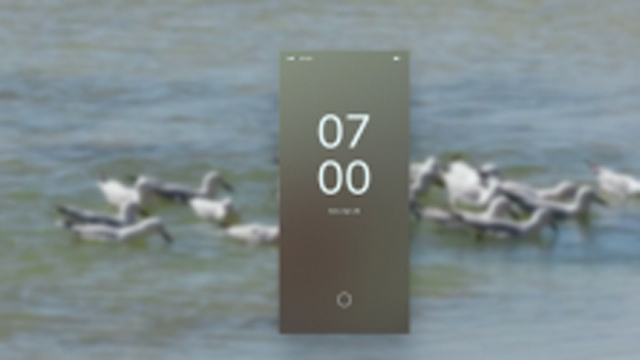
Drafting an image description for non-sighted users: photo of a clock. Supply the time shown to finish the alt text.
7:00
